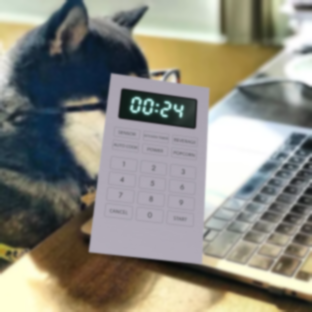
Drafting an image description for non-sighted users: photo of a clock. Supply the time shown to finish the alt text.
0:24
